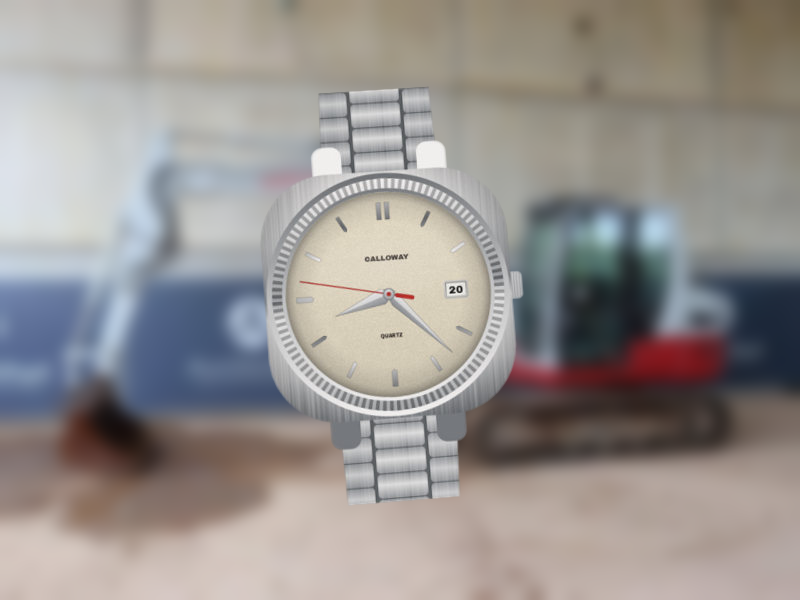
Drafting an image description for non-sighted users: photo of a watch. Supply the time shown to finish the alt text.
8:22:47
